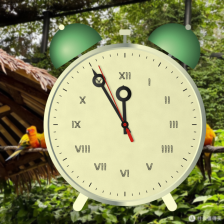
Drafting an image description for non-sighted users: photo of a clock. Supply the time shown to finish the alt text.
11:54:56
